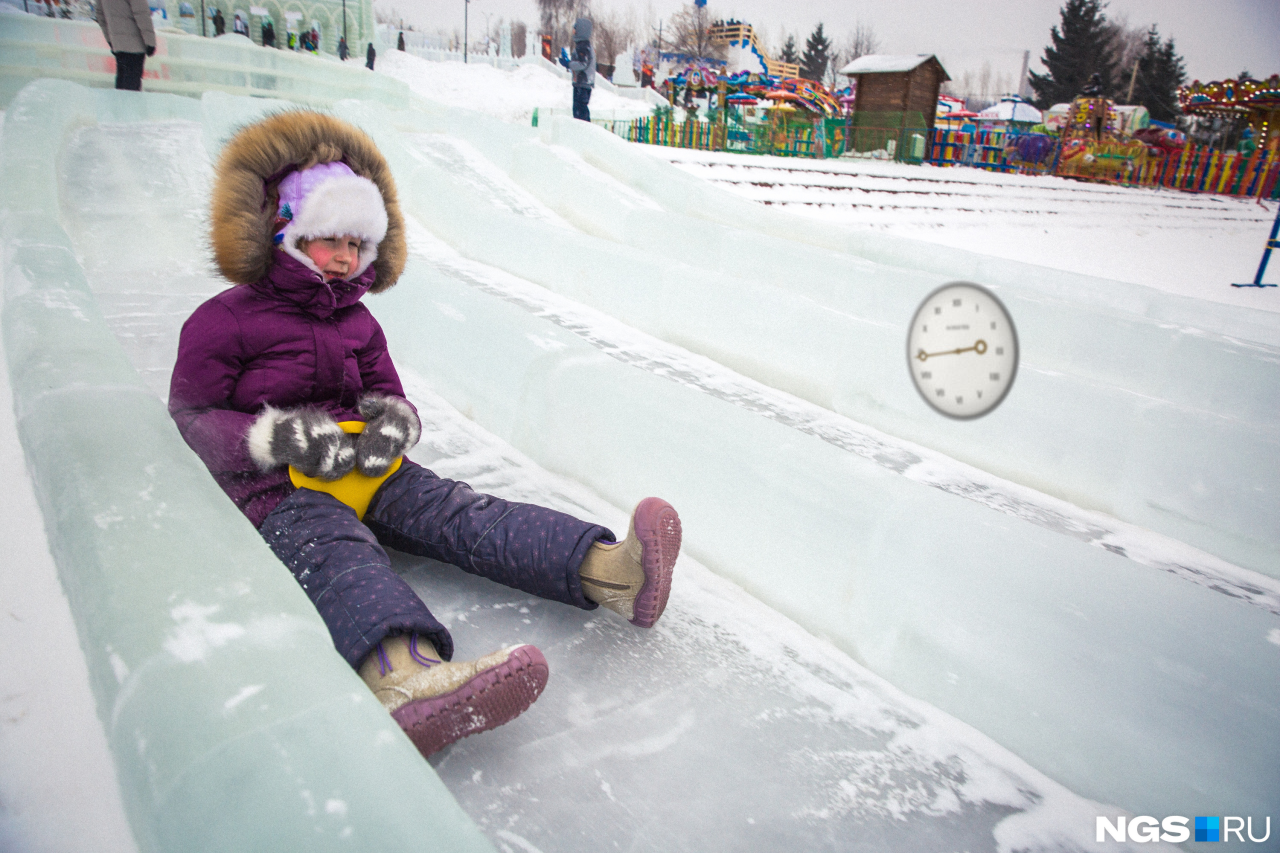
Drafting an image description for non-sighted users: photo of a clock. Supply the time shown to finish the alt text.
2:44
